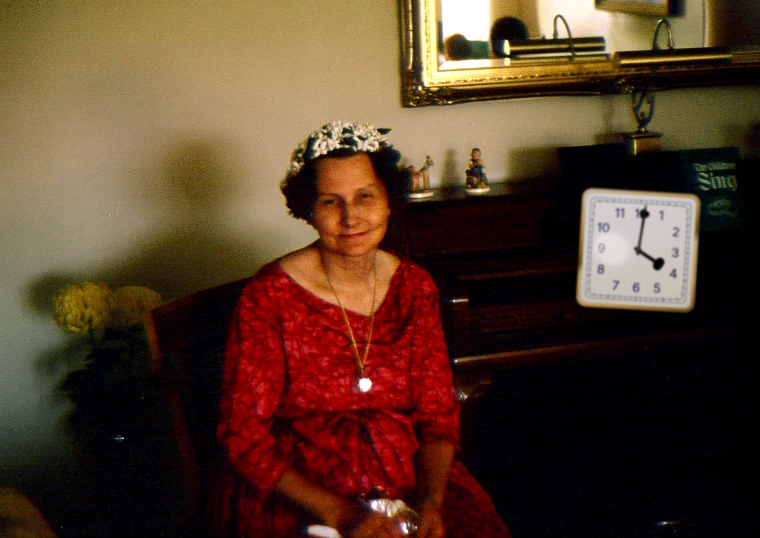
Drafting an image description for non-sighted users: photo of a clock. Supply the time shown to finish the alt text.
4:01
